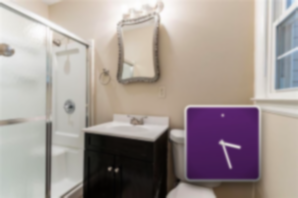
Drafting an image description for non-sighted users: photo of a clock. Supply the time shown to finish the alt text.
3:27
